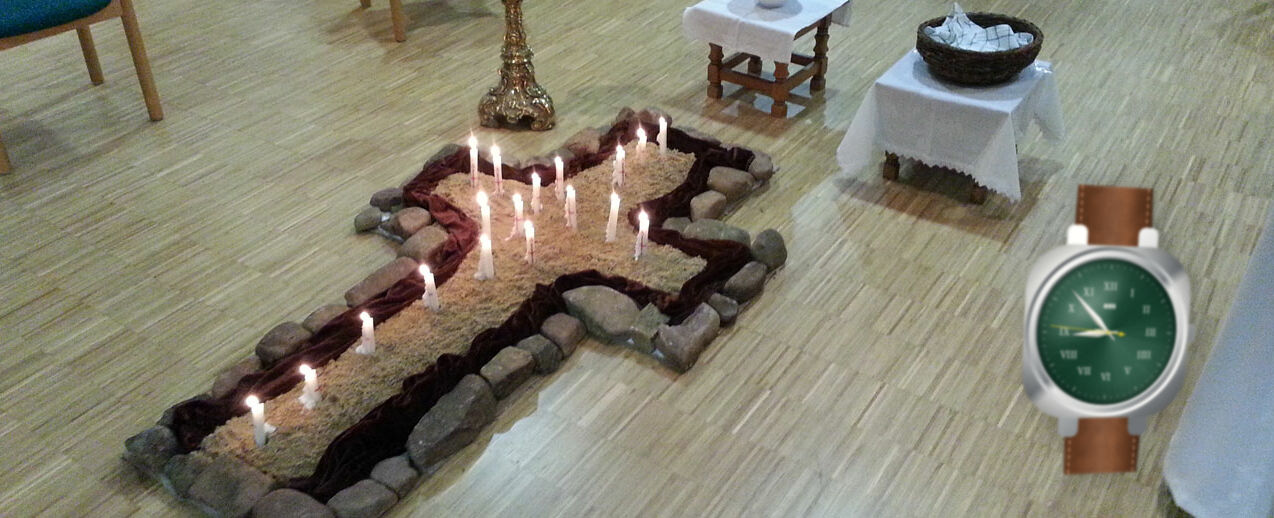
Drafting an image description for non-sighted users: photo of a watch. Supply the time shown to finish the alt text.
8:52:46
